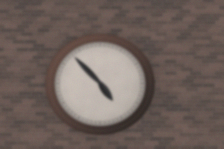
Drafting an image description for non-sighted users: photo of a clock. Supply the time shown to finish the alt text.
4:53
